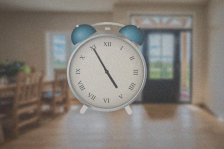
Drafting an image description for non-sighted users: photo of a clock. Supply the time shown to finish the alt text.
4:55
